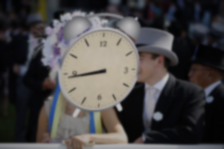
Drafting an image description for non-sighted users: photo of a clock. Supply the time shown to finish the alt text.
8:44
